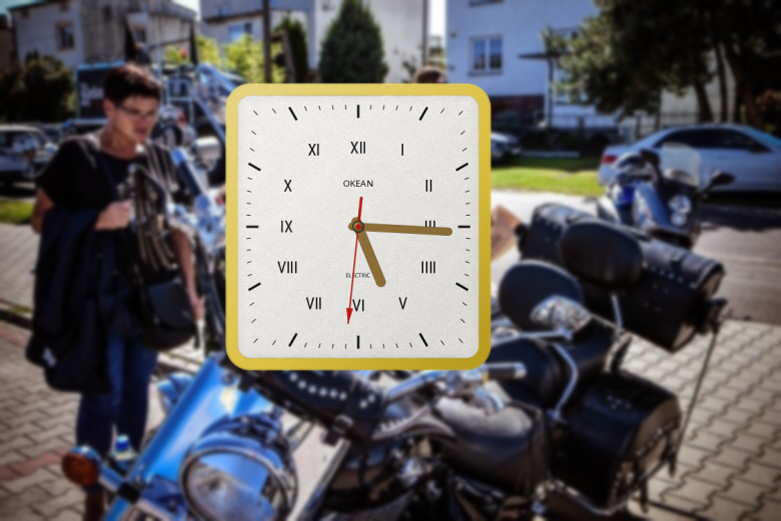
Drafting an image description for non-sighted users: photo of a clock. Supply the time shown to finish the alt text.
5:15:31
